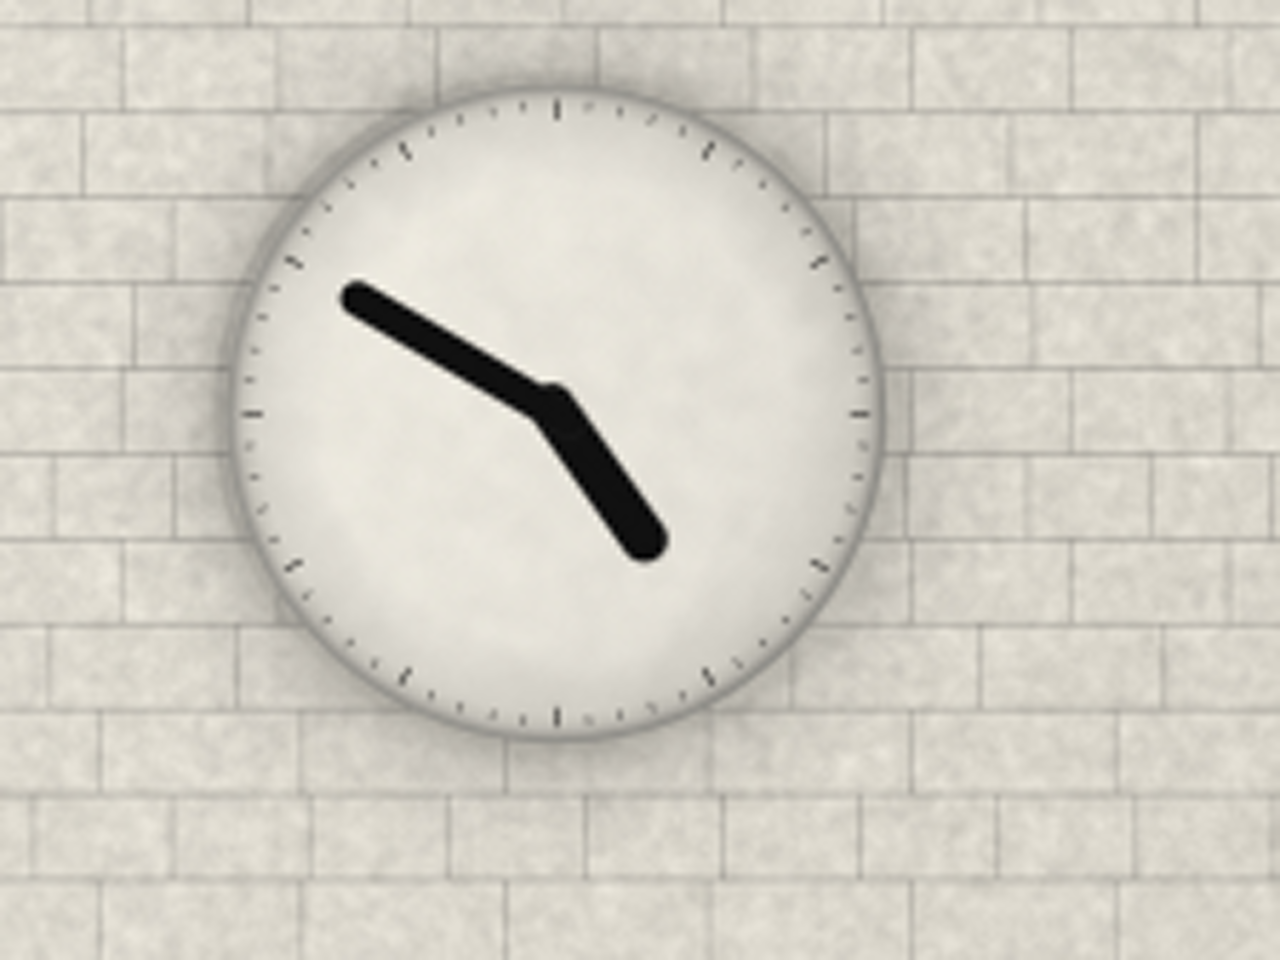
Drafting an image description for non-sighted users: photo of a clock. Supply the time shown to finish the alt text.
4:50
